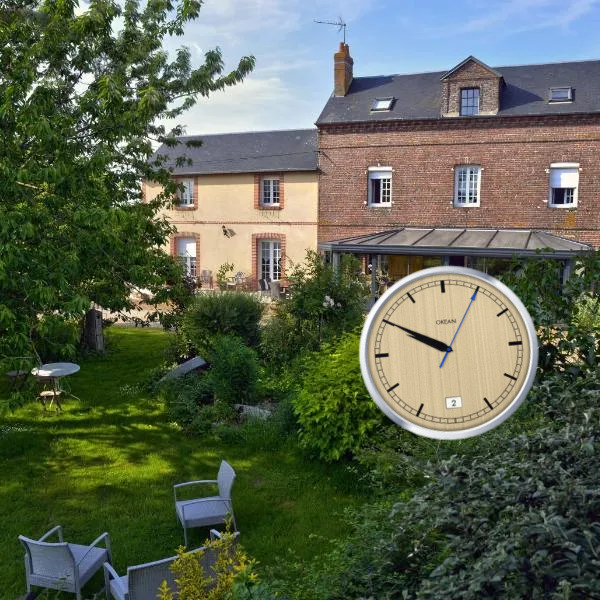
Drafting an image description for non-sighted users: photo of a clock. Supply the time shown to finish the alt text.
9:50:05
